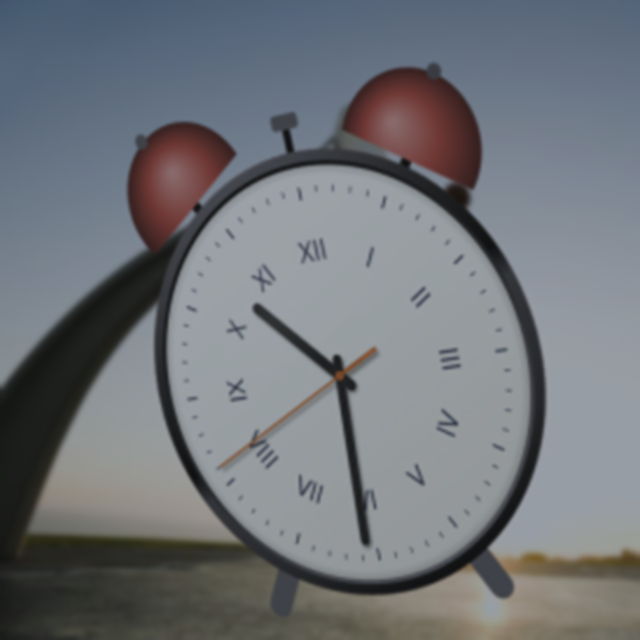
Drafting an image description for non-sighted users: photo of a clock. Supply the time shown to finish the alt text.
10:30:41
